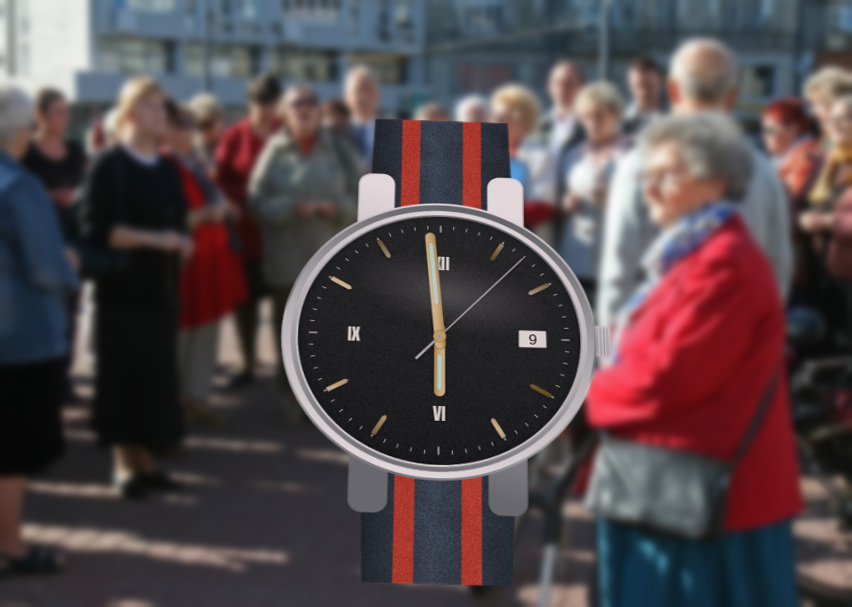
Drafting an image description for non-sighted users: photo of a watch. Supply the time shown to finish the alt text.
5:59:07
